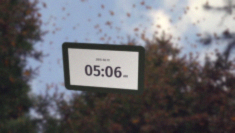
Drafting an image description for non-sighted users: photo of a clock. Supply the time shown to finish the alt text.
5:06
